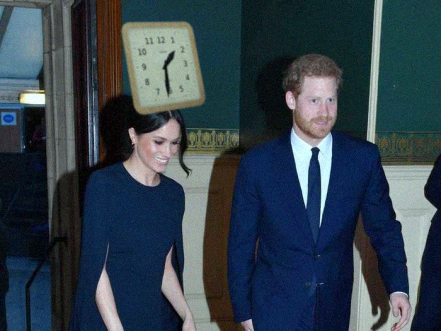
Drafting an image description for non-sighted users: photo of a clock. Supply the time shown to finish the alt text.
1:31
